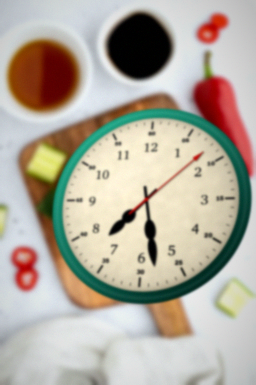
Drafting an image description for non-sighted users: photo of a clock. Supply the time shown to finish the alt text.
7:28:08
